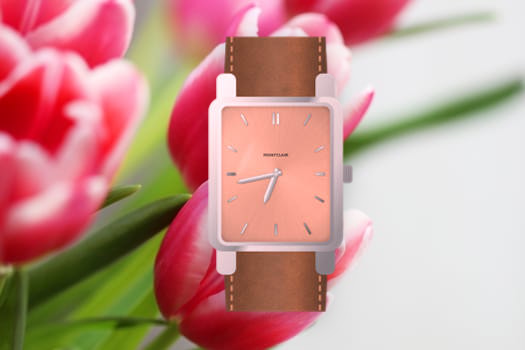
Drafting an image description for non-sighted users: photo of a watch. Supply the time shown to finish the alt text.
6:43
